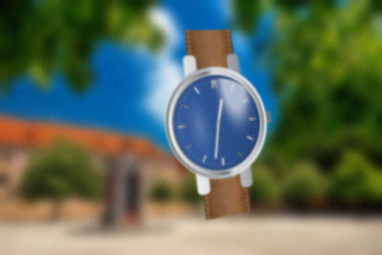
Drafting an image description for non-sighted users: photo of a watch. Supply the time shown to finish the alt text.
12:32
